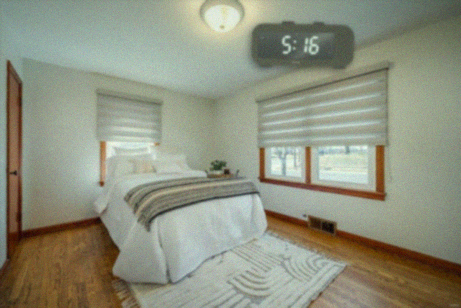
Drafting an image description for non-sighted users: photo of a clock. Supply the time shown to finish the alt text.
5:16
